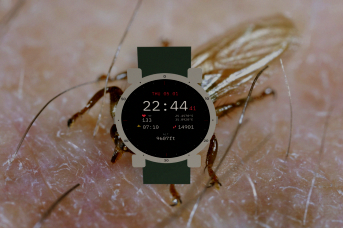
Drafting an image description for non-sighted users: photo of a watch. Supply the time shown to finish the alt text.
22:44
